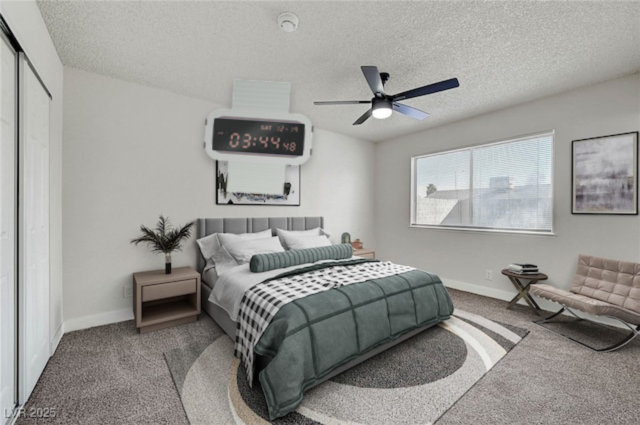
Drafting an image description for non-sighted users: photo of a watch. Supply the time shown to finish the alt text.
3:44
